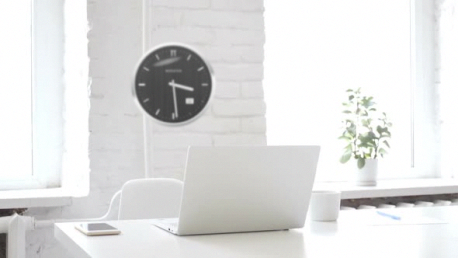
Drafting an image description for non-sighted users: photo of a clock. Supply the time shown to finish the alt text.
3:29
